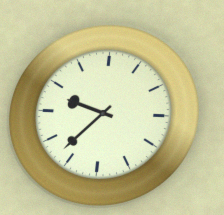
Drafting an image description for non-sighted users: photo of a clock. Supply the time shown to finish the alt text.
9:37
